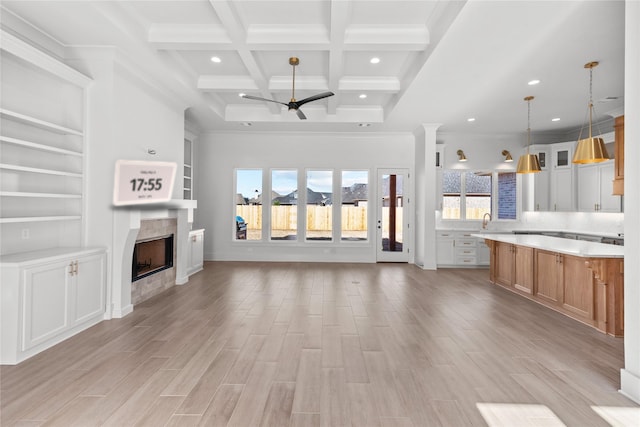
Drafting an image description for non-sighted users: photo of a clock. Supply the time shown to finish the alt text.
17:55
